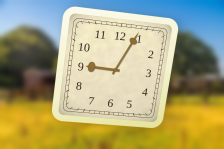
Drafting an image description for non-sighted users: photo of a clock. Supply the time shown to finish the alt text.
9:04
